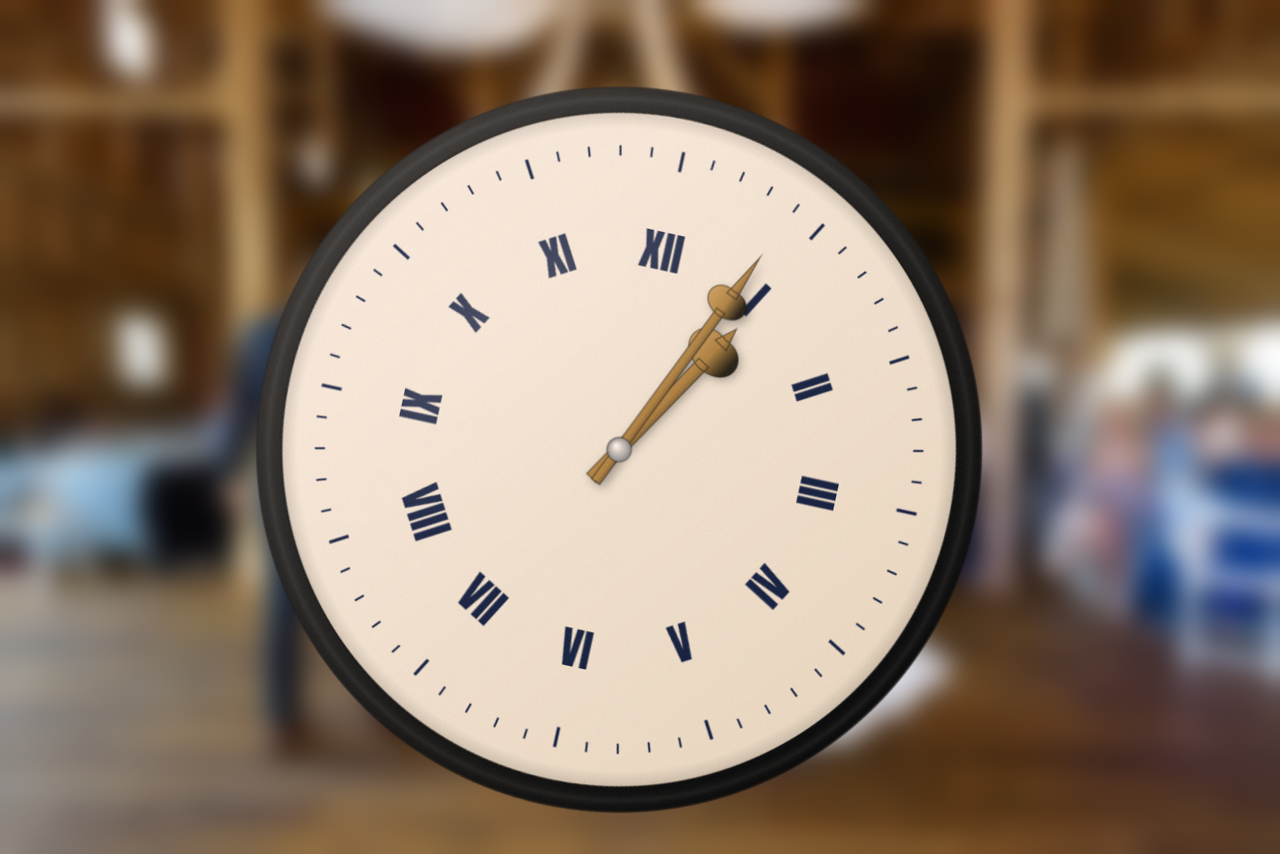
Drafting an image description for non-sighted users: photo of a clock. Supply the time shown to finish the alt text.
1:04
